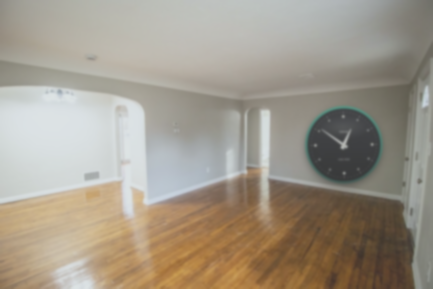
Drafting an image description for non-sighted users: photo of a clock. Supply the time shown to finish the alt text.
12:51
